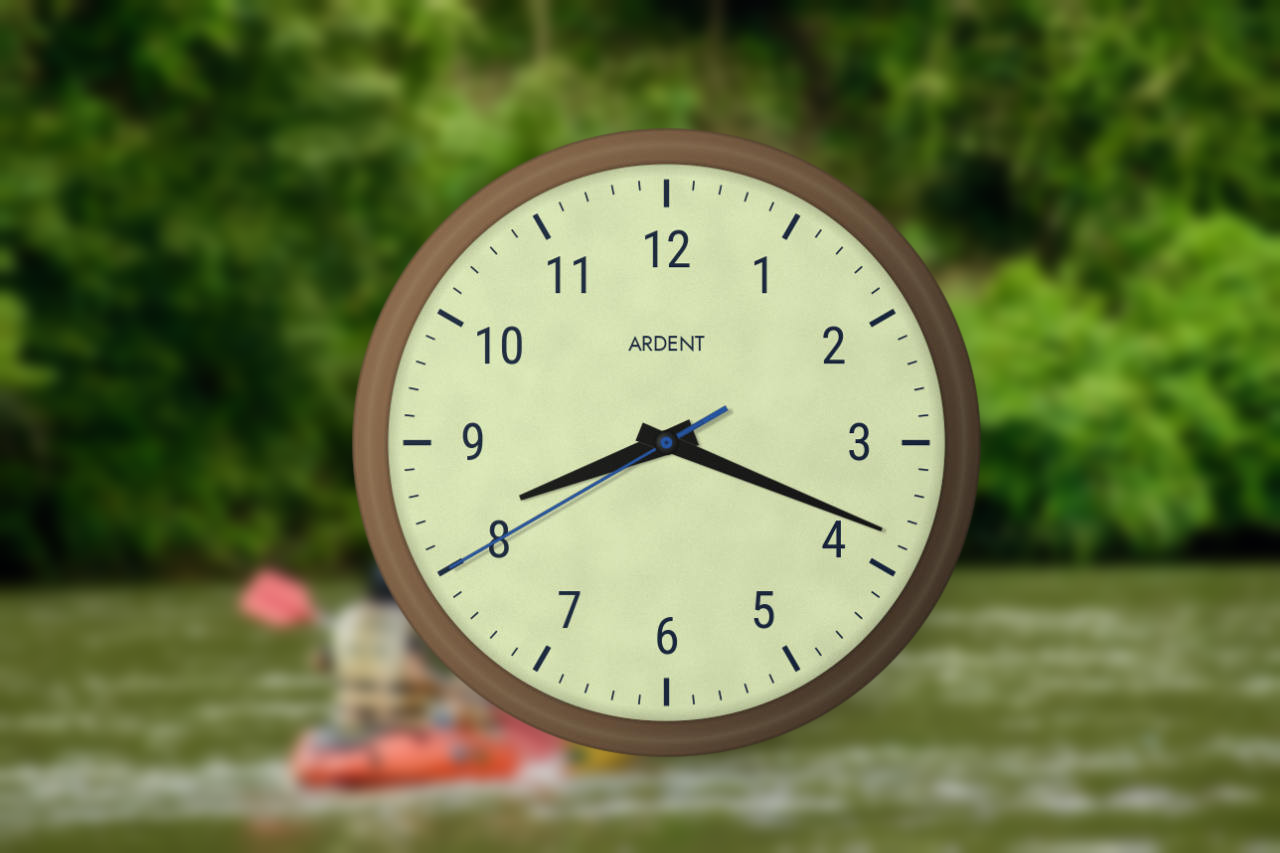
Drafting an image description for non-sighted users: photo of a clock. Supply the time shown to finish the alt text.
8:18:40
